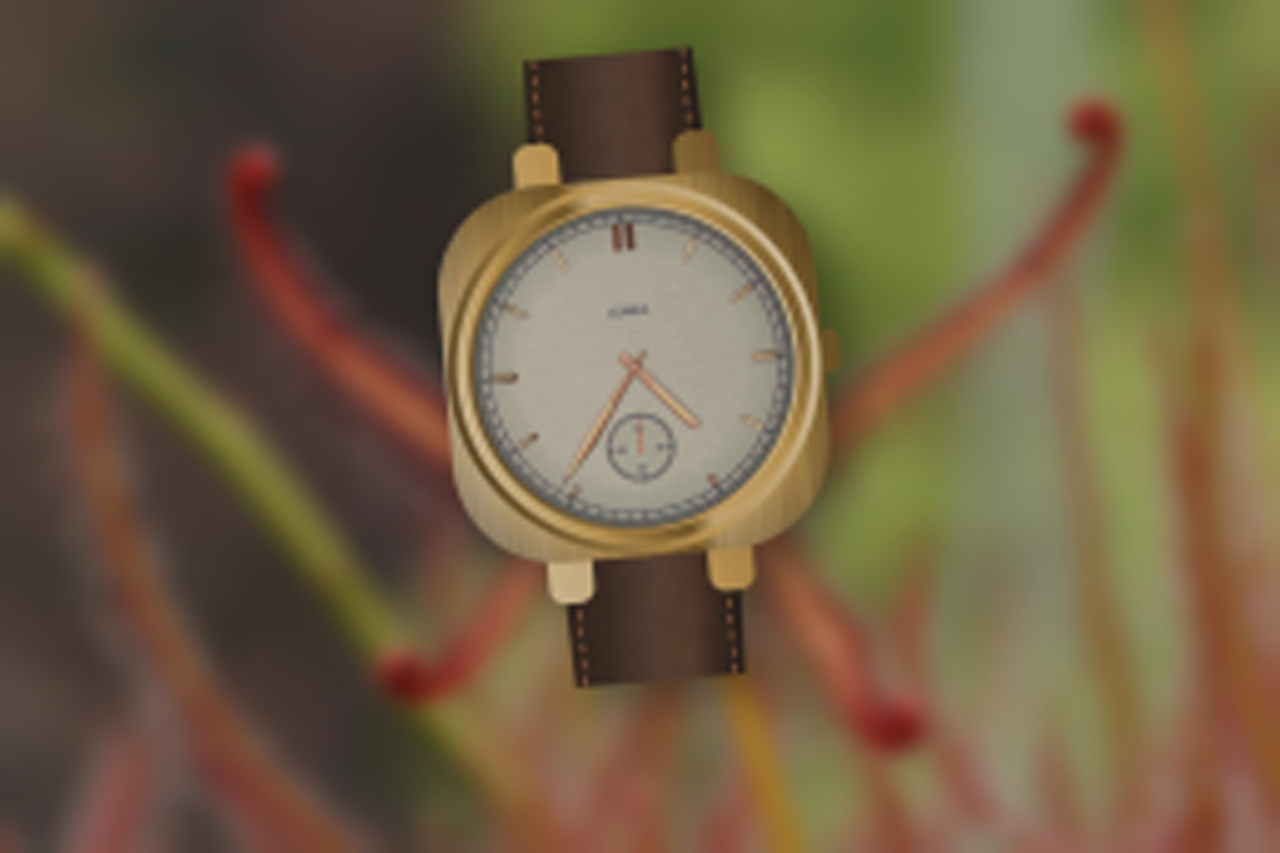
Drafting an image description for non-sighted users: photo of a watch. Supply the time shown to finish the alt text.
4:36
